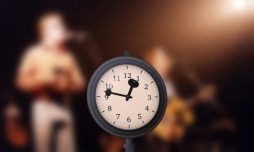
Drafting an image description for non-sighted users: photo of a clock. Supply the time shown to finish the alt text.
12:47
